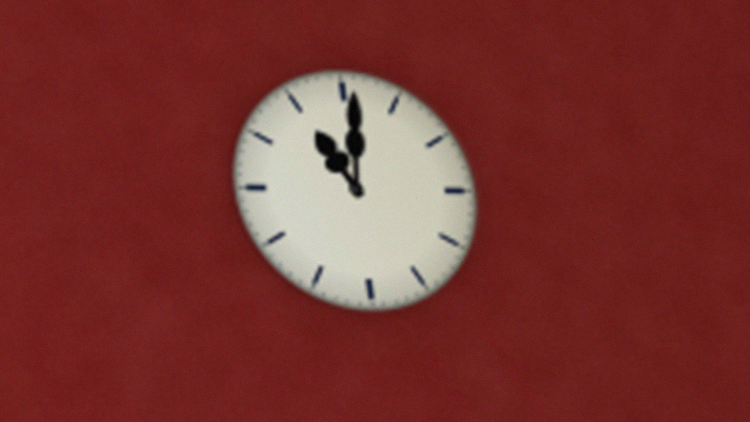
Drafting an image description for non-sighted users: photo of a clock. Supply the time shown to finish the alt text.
11:01
